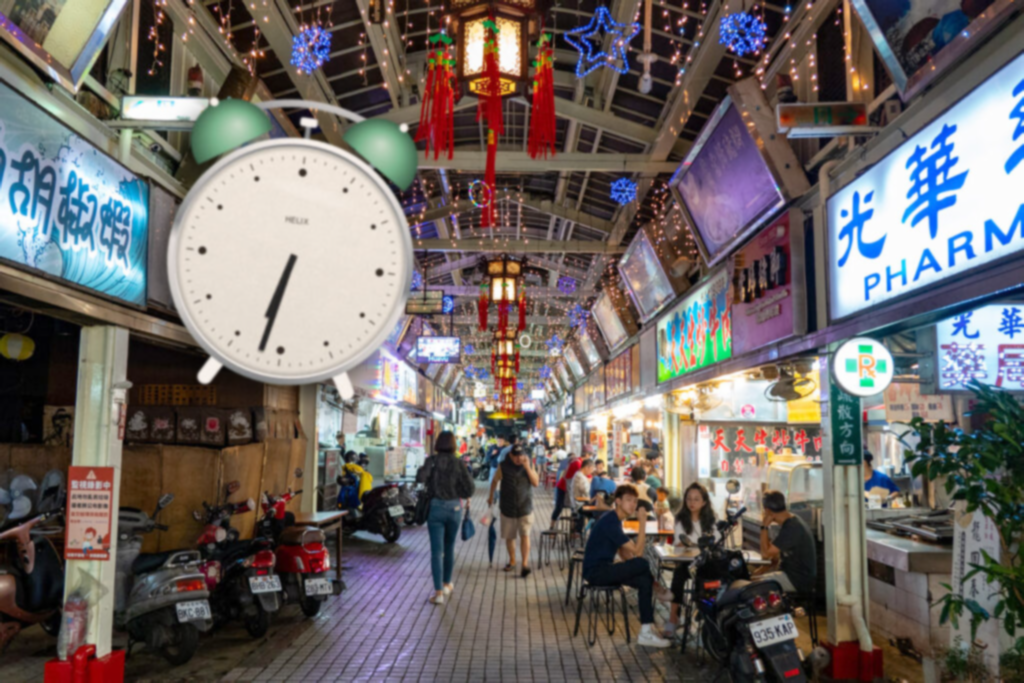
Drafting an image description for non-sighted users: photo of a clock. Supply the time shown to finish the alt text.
6:32
